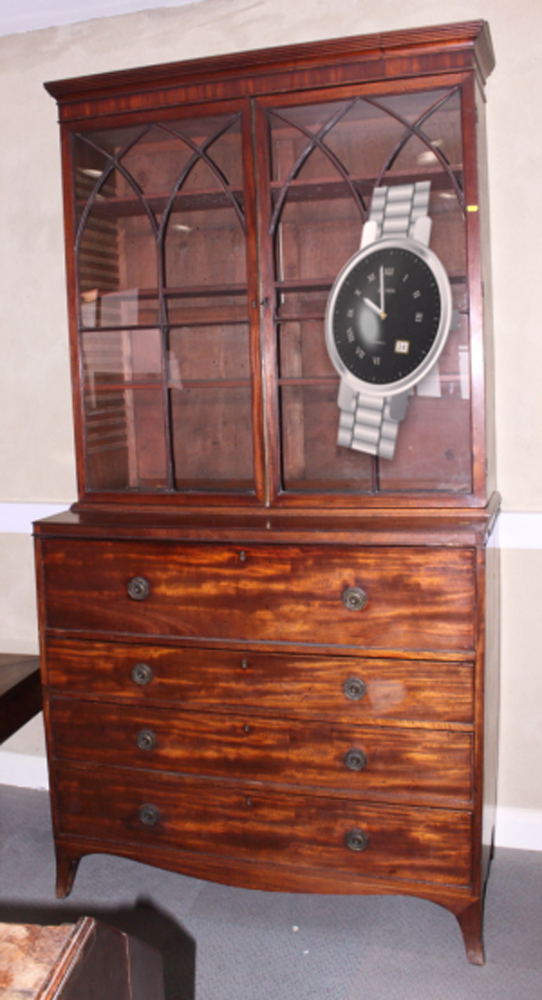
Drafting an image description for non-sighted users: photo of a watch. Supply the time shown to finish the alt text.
9:58
